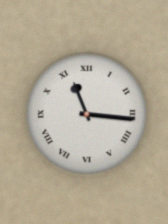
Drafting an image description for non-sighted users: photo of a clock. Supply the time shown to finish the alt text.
11:16
